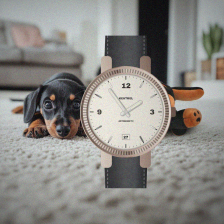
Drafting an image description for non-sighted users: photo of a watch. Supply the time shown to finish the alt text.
1:54
